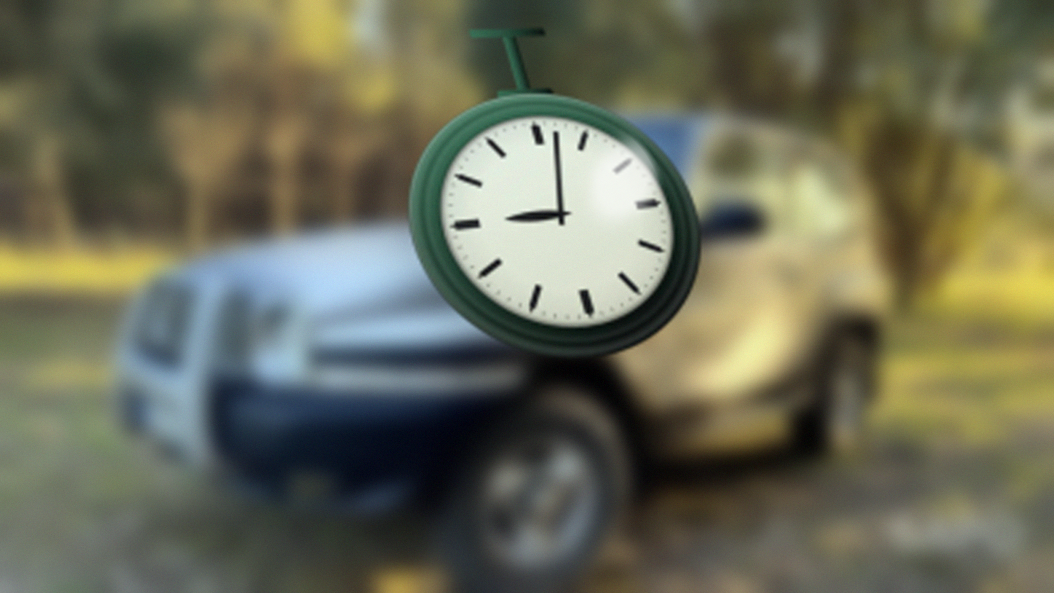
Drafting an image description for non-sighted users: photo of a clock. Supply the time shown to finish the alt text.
9:02
